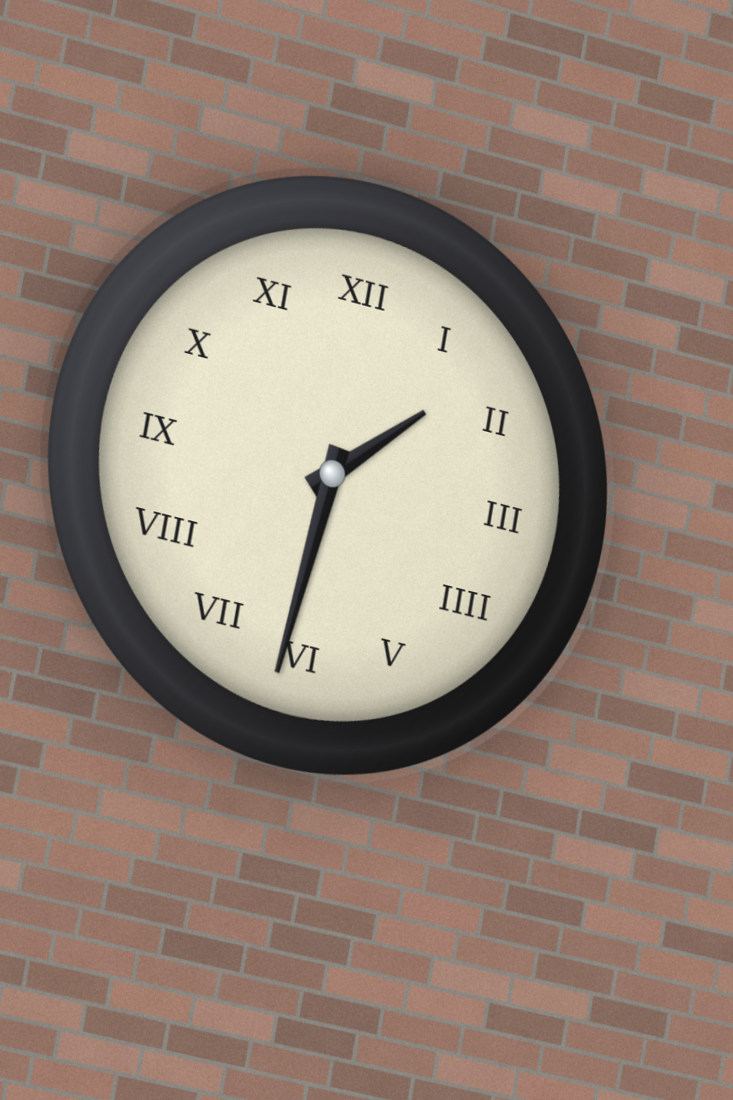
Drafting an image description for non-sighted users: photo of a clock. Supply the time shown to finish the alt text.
1:31
